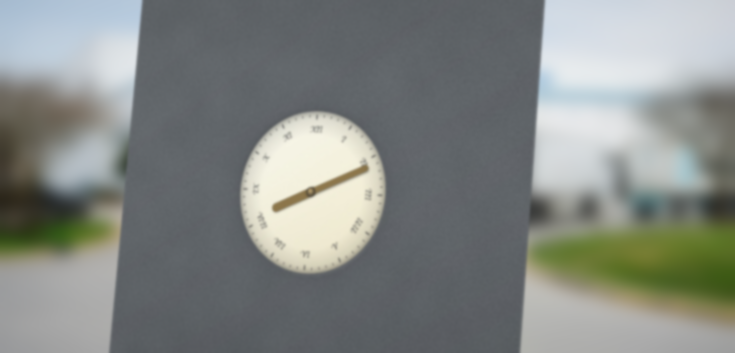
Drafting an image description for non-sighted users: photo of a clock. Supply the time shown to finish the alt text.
8:11
